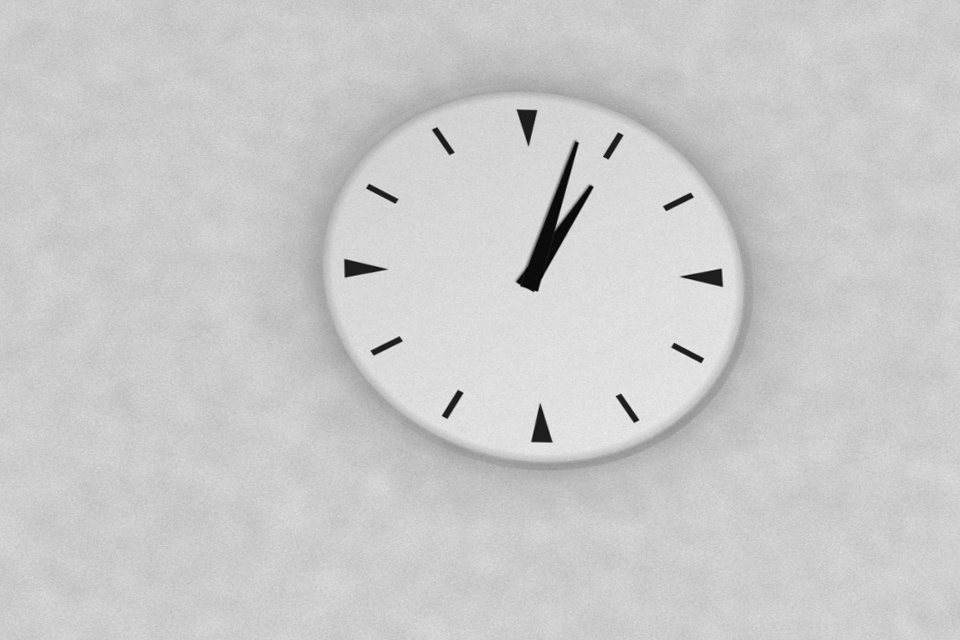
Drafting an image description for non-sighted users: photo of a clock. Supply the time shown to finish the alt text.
1:03
